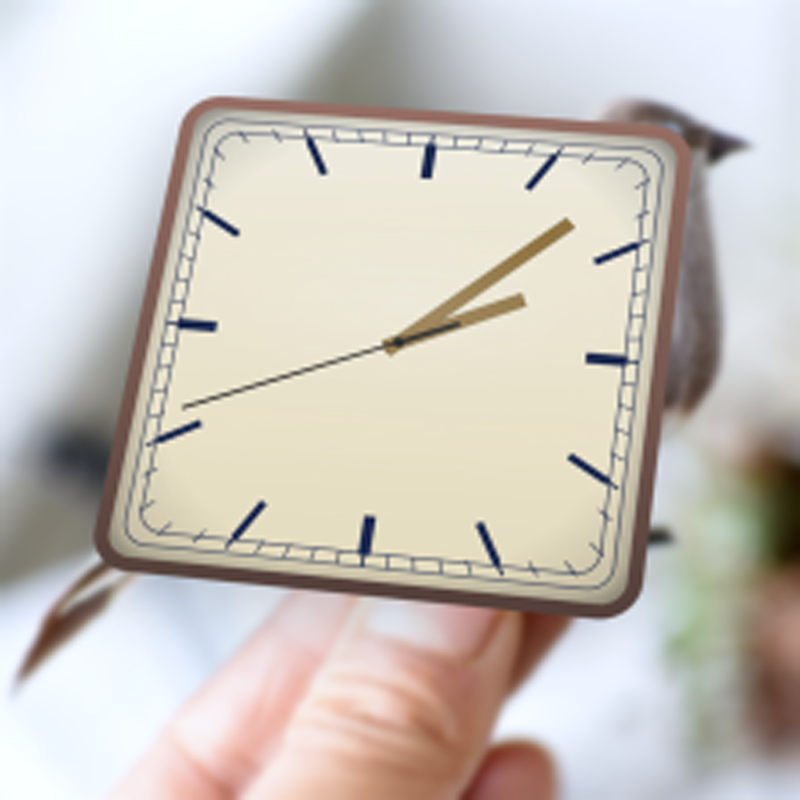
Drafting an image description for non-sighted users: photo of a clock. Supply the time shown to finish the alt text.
2:07:41
